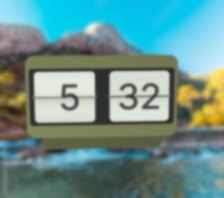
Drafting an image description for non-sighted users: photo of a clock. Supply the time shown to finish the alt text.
5:32
